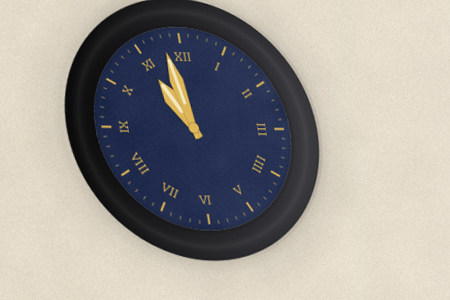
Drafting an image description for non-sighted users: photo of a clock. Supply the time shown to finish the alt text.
10:58
